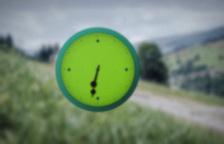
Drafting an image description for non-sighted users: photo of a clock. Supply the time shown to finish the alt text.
6:32
